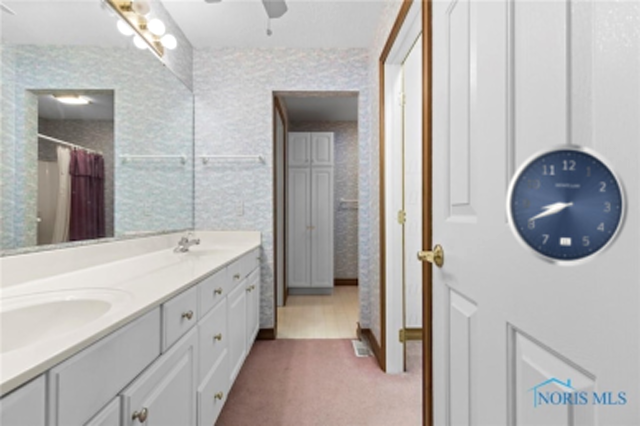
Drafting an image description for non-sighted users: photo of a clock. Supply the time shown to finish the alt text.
8:41
